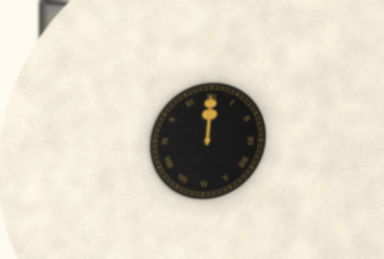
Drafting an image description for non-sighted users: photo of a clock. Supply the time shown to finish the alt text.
12:00
